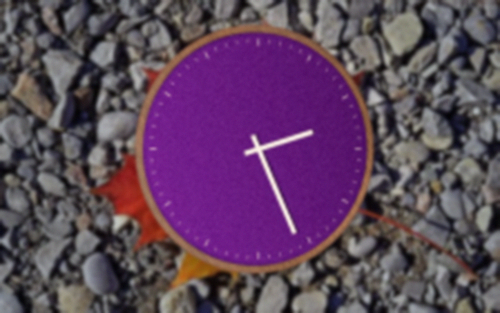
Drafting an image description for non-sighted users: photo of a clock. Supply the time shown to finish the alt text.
2:26
